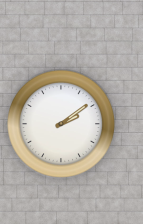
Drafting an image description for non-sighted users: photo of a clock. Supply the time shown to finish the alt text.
2:09
